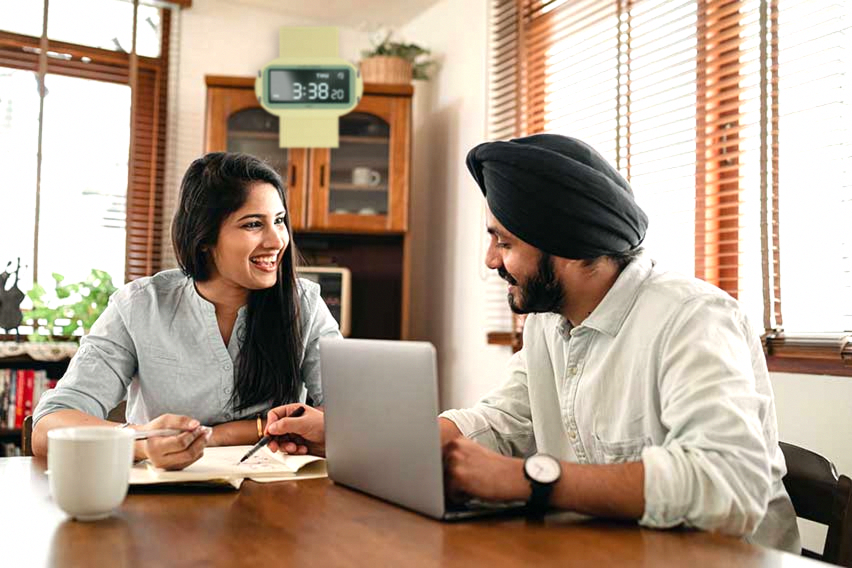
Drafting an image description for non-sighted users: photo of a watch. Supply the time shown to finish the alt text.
3:38
